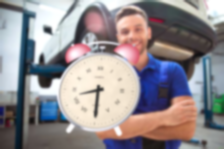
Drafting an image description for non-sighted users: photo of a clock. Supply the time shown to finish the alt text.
8:30
